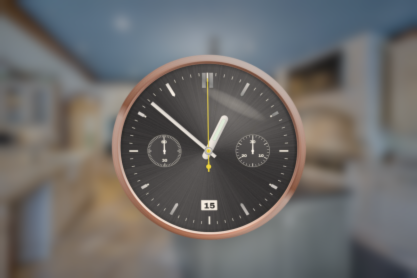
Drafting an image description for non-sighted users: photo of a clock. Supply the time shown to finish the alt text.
12:52
